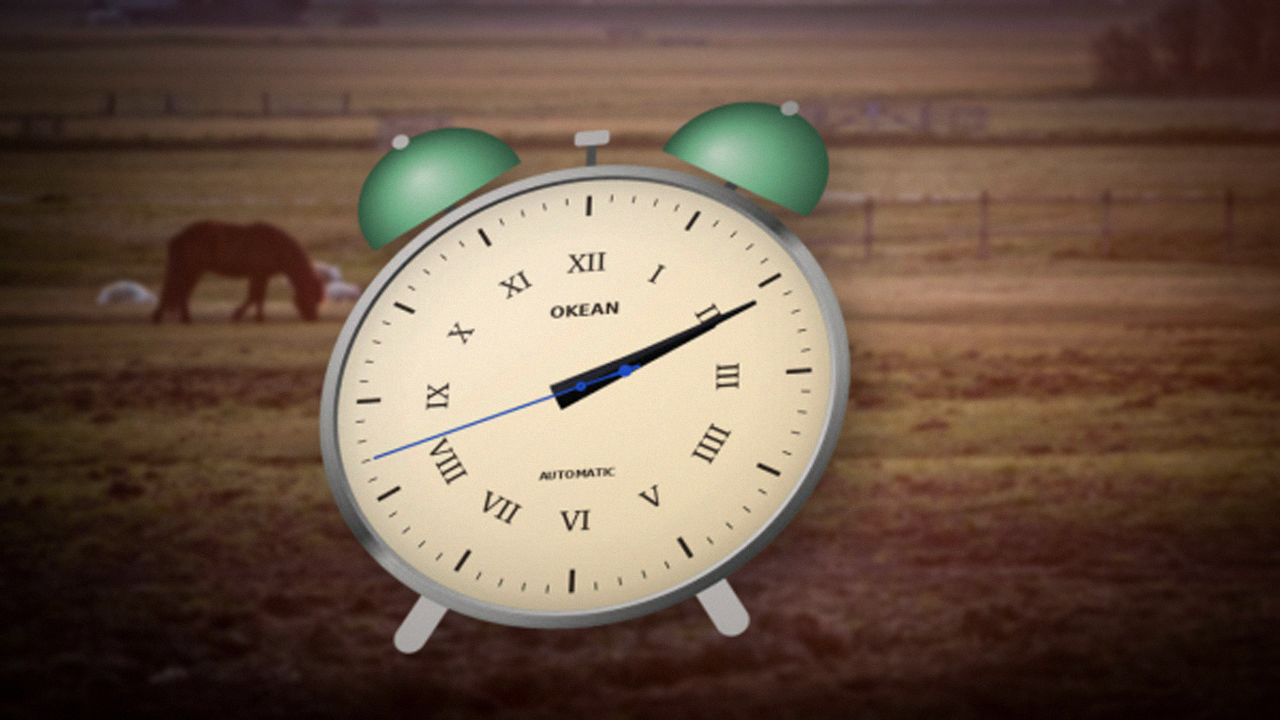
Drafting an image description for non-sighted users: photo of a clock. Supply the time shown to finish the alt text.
2:10:42
